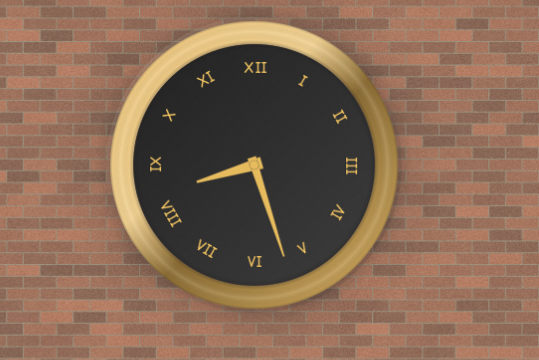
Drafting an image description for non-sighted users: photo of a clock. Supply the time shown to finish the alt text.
8:27
